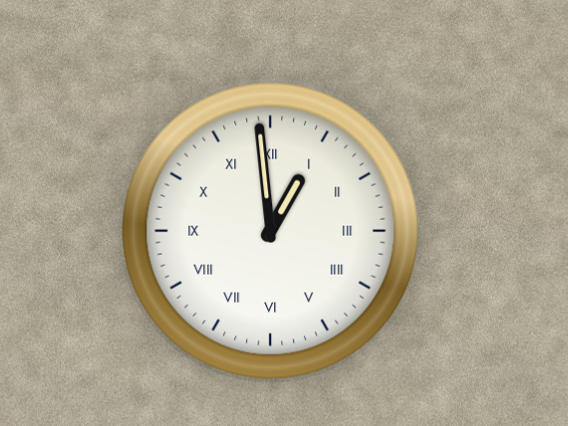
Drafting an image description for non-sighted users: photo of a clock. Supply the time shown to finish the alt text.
12:59
